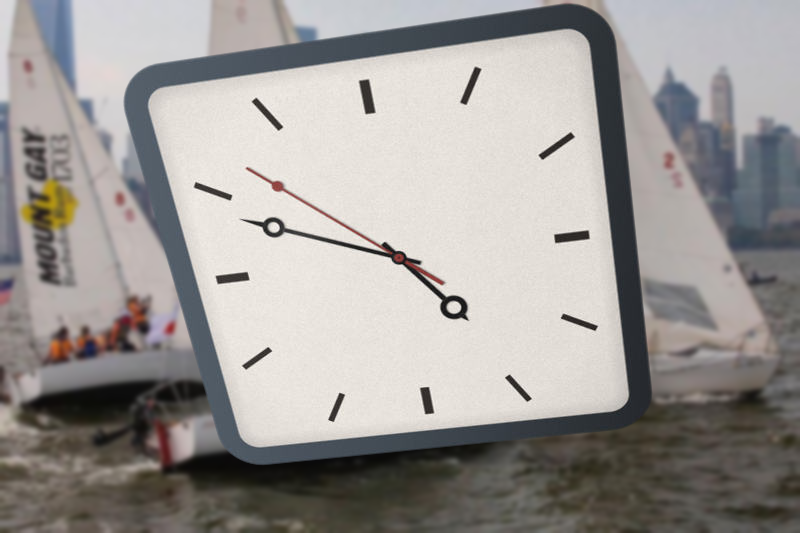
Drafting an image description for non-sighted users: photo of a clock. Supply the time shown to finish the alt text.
4:48:52
